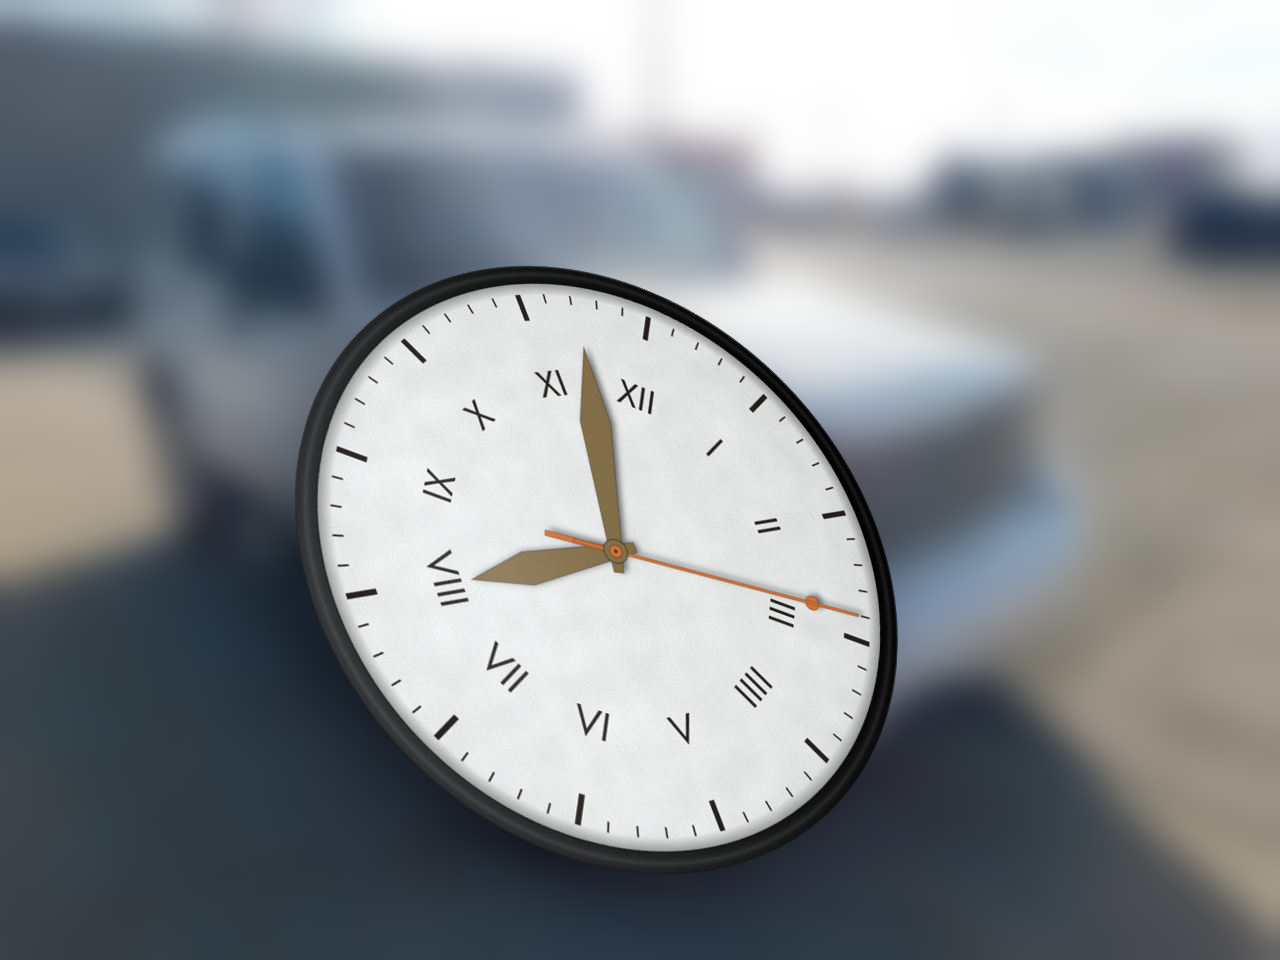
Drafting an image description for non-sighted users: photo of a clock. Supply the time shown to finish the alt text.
7:57:14
